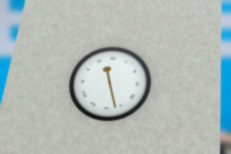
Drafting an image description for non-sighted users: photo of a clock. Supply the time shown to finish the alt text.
11:27
